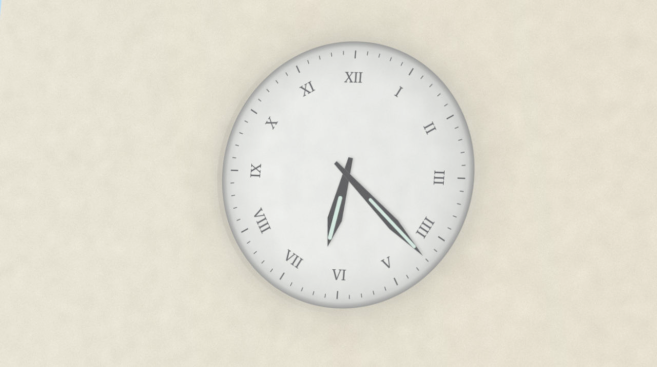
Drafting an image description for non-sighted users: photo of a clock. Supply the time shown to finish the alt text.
6:22
